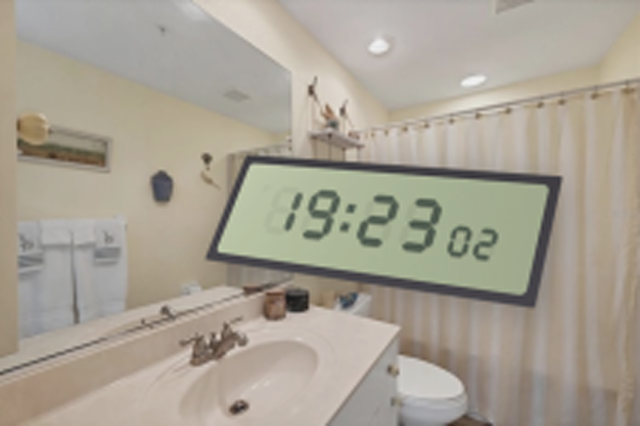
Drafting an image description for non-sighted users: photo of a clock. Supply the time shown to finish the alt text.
19:23:02
